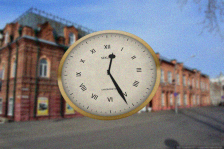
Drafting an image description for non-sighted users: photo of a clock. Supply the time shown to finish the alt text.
12:26
